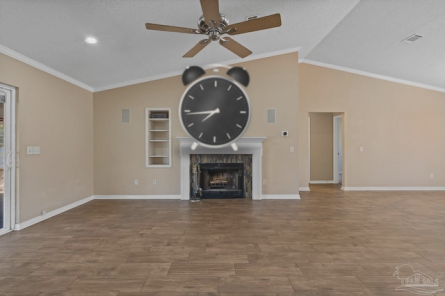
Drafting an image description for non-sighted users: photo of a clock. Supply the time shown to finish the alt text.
7:44
